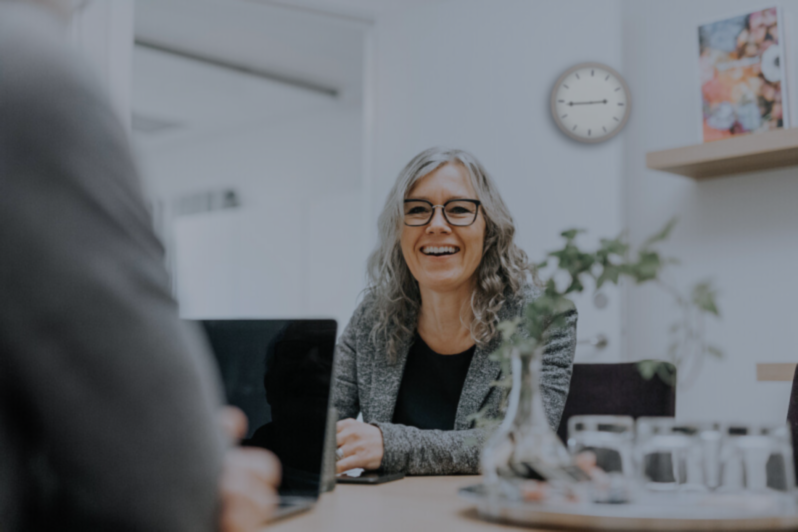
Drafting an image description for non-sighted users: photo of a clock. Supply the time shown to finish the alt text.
2:44
